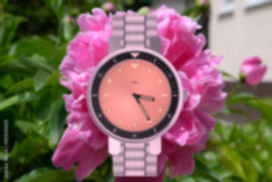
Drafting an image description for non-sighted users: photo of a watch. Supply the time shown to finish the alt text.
3:25
